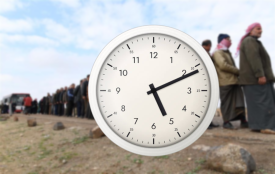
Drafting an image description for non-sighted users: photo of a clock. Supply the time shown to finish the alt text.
5:11
